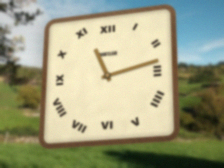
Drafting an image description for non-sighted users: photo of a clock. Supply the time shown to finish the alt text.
11:13
